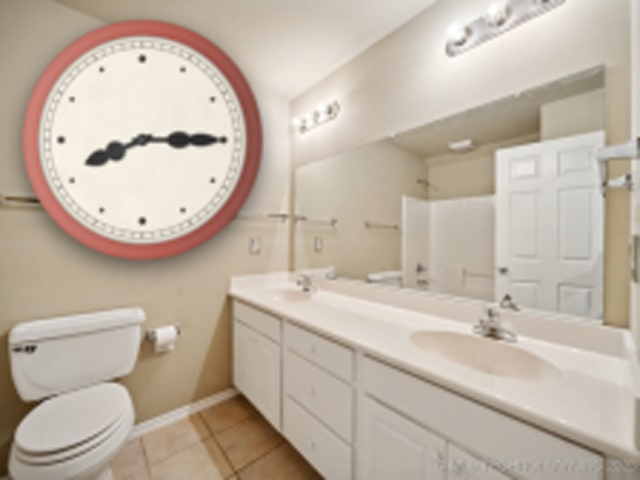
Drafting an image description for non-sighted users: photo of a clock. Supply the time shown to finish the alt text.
8:15
